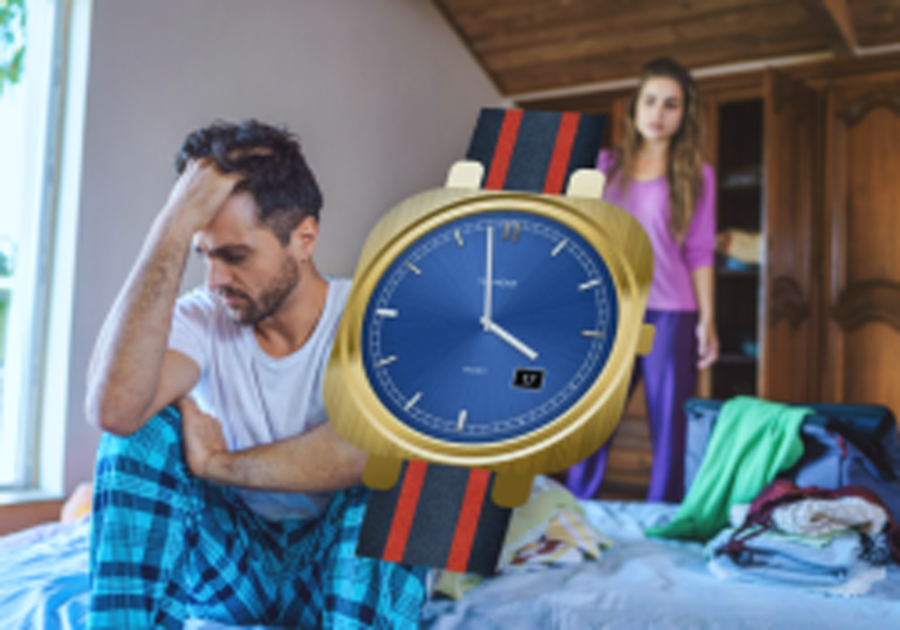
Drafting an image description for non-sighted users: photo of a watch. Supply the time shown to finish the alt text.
3:58
